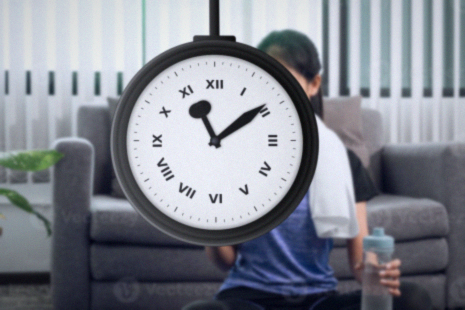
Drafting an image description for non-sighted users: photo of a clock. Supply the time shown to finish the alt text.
11:09
